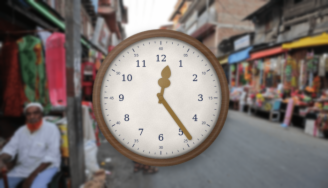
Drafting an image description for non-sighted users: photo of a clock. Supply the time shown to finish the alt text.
12:24
